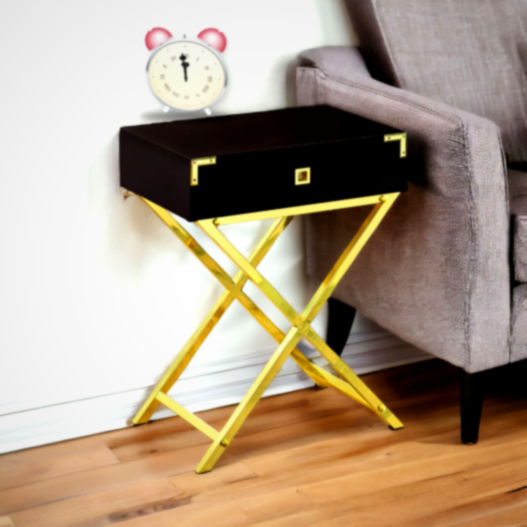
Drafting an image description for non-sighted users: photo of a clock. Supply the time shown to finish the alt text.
11:59
